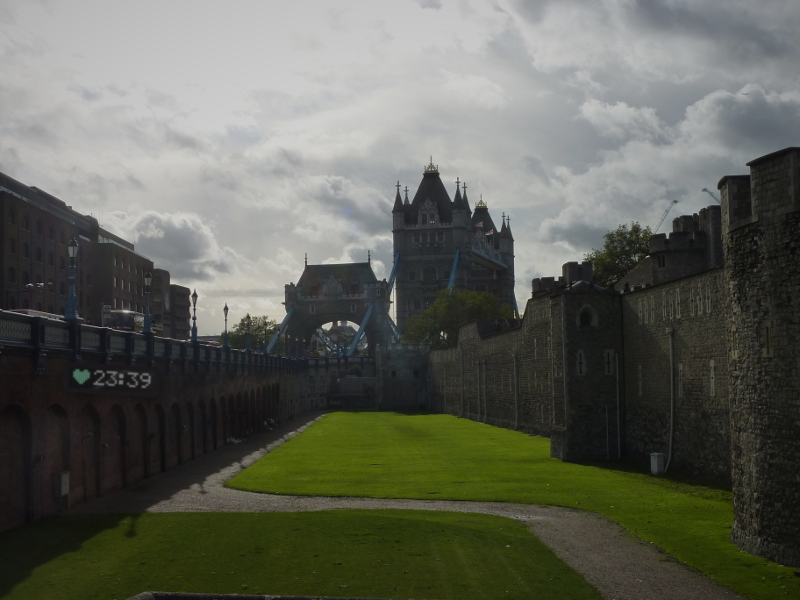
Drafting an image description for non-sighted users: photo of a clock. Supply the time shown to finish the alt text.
23:39
